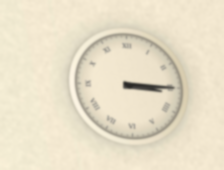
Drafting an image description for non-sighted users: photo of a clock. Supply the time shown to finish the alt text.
3:15
